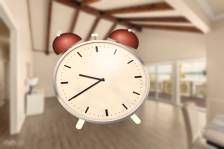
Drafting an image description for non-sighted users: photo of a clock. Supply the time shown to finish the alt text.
9:40
